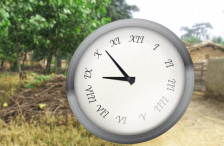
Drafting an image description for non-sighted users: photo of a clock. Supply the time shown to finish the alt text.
8:52
